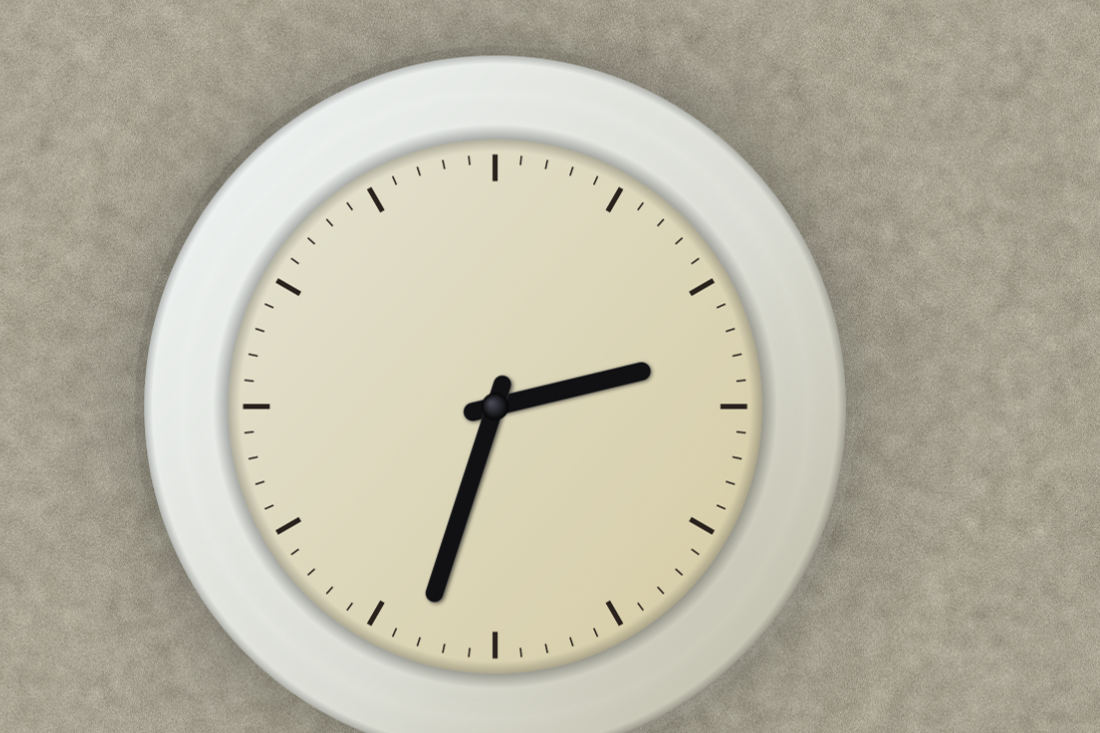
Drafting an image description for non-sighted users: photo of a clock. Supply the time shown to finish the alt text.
2:33
